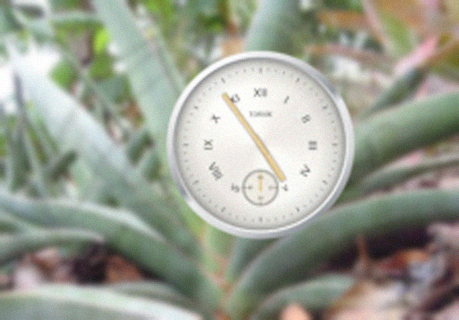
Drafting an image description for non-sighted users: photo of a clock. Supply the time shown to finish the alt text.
4:54
